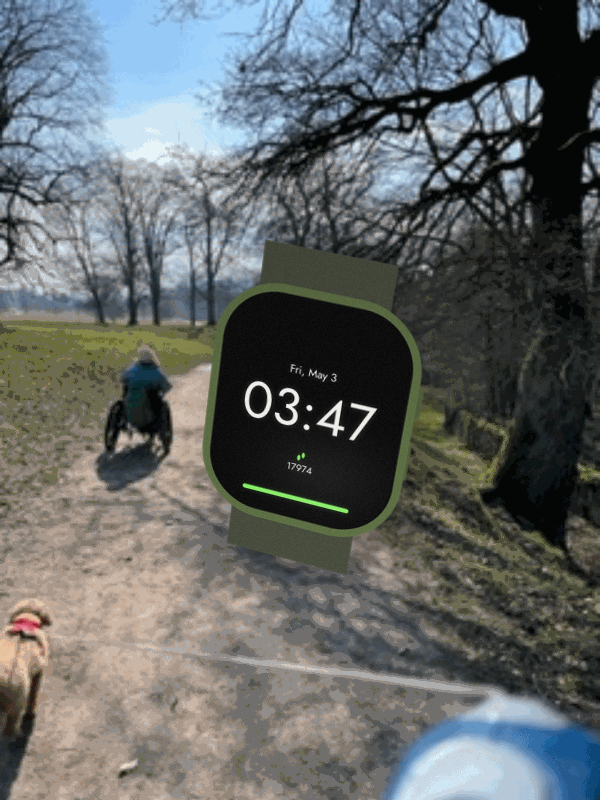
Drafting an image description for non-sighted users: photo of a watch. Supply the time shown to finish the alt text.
3:47
